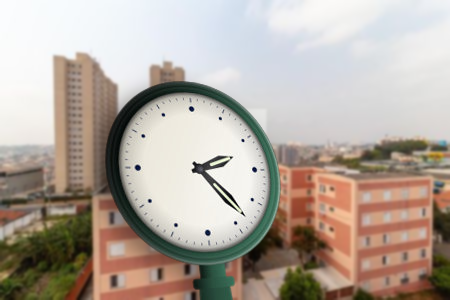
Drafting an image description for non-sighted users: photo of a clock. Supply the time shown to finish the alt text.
2:23
